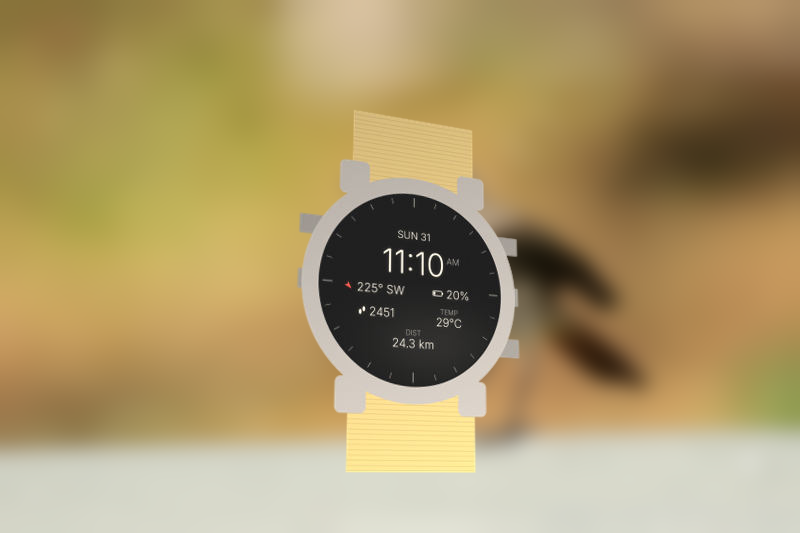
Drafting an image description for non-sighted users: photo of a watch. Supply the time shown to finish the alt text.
11:10
